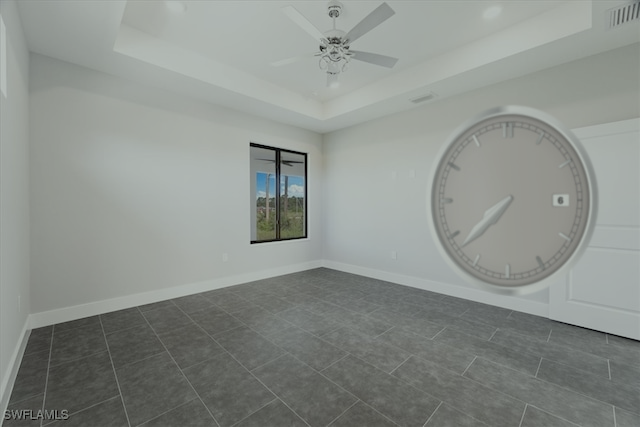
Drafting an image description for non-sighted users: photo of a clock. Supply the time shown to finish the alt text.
7:38
